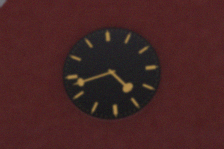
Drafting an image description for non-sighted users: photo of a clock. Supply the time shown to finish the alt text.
4:43
